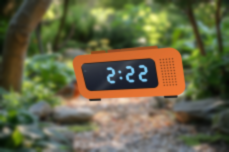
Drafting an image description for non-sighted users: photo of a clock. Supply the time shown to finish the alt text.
2:22
